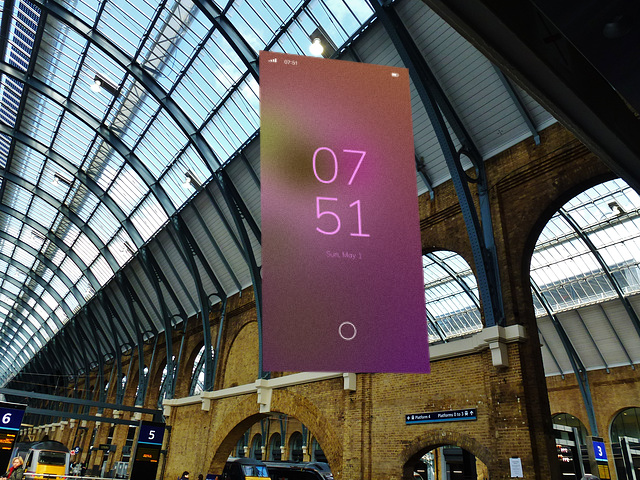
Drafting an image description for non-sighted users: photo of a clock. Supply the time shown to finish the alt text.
7:51
